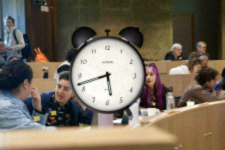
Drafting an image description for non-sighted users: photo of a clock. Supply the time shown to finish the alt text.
5:42
